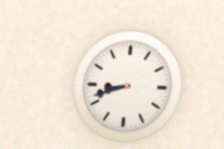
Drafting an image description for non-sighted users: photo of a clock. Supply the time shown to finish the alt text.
8:42
